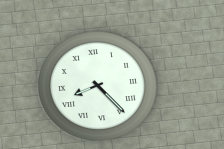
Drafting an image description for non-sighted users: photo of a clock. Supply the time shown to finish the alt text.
8:24
